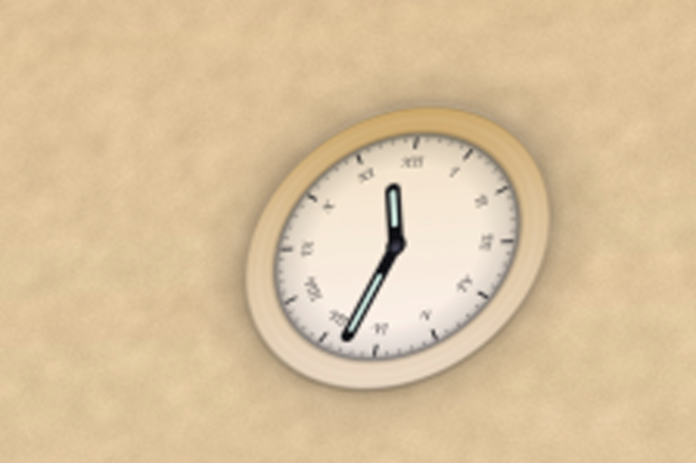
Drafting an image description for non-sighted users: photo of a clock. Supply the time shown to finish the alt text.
11:33
